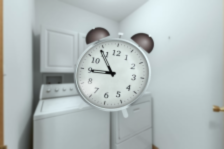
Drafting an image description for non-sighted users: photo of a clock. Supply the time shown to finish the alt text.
8:54
